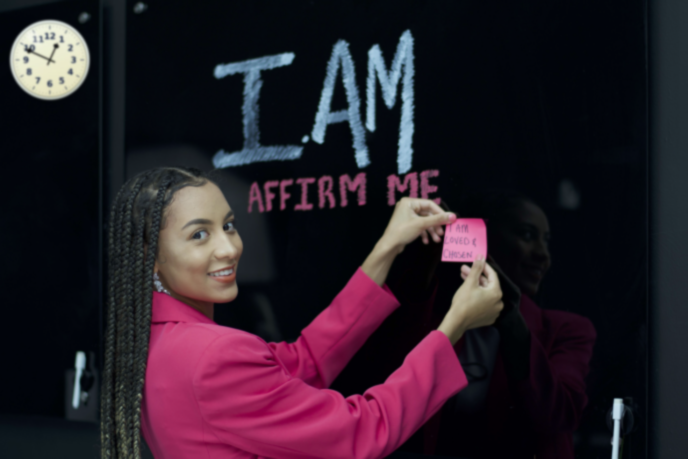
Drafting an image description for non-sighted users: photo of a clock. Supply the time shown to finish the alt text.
12:49
